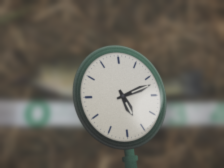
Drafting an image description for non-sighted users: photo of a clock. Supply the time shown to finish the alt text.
5:12
